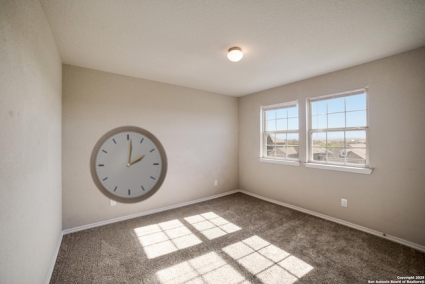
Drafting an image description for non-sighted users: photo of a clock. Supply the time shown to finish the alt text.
2:01
